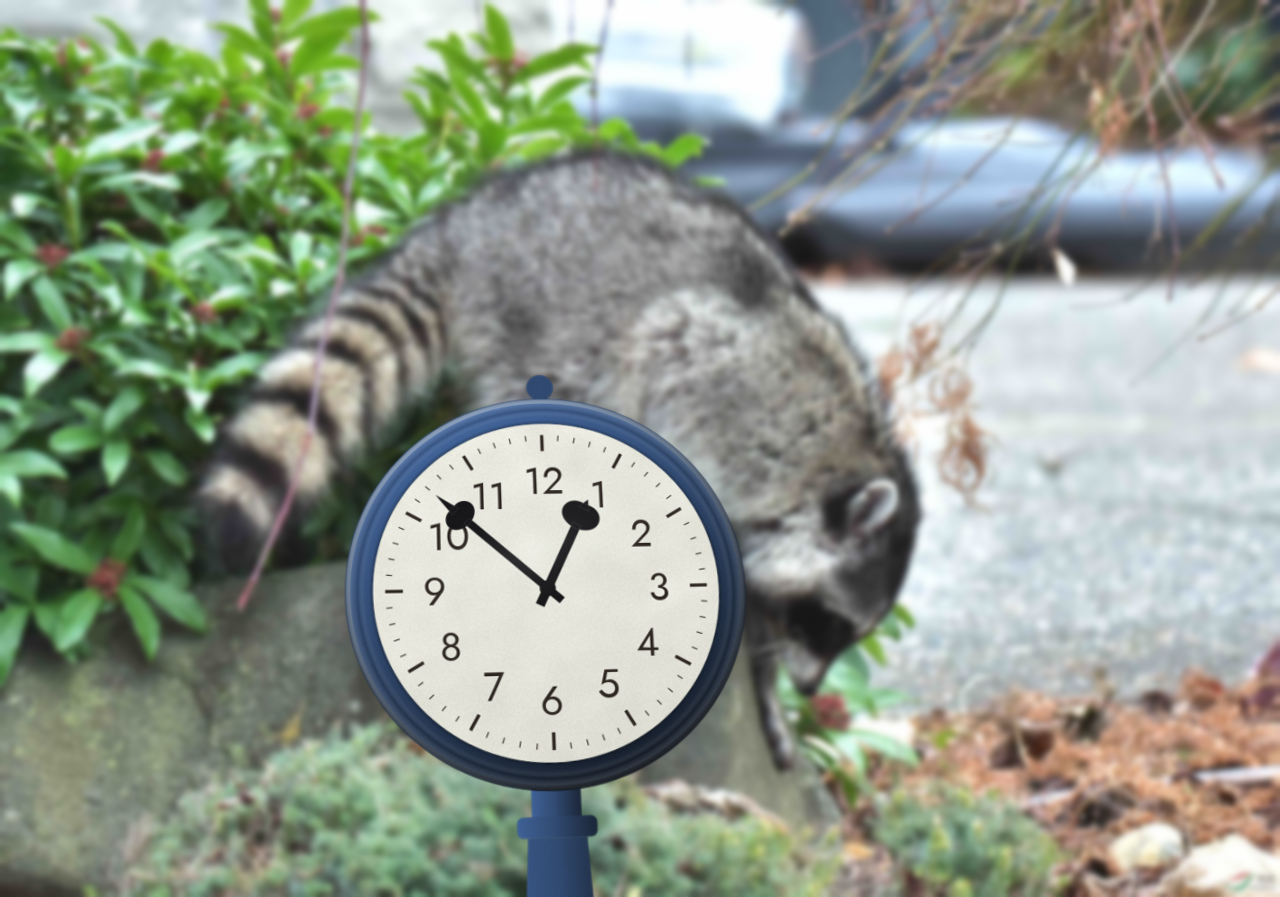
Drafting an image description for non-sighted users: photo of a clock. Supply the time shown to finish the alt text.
12:52
